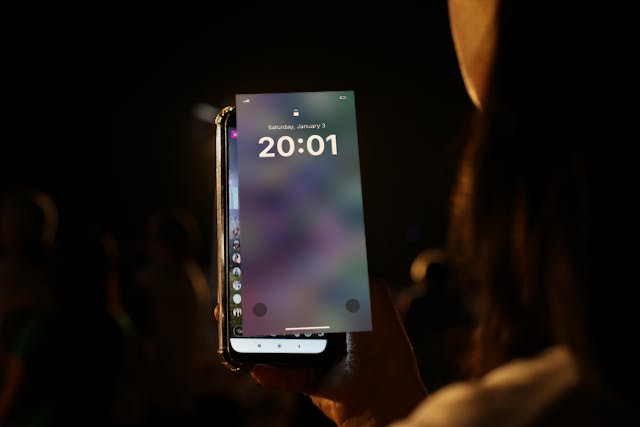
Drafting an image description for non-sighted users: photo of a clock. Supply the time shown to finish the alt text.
20:01
